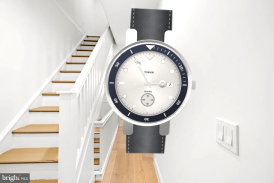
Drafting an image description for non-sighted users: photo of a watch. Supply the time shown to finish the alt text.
2:55
